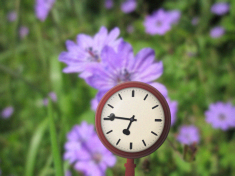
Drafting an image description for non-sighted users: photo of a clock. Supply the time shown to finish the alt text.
6:46
